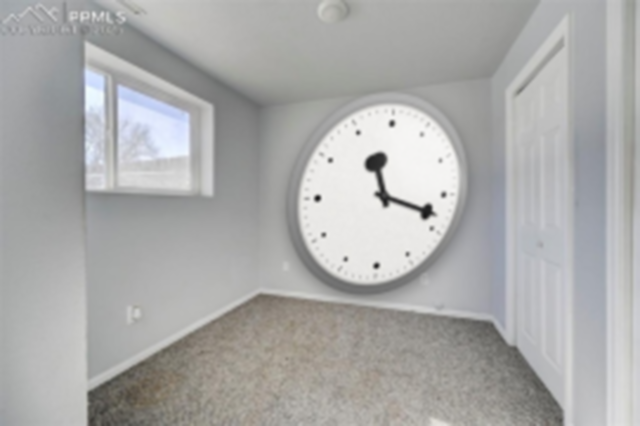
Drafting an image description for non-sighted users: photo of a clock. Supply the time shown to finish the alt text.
11:18
